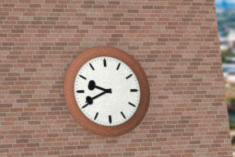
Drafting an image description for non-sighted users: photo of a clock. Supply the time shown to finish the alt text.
9:41
